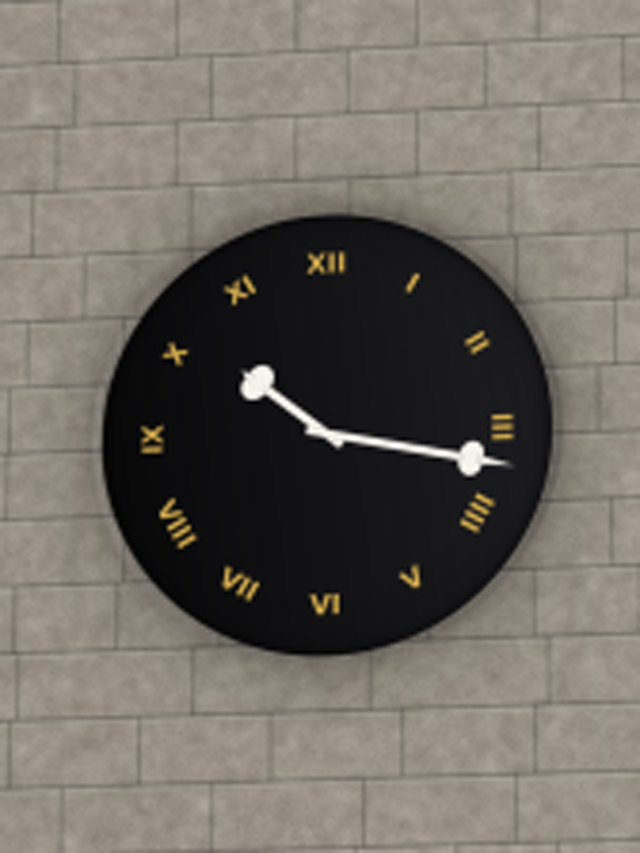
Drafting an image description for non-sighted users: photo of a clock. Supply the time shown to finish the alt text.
10:17
